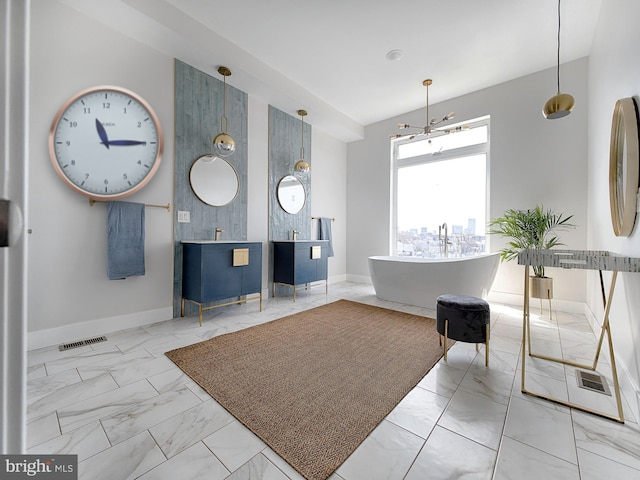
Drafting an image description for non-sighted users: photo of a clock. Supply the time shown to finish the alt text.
11:15
